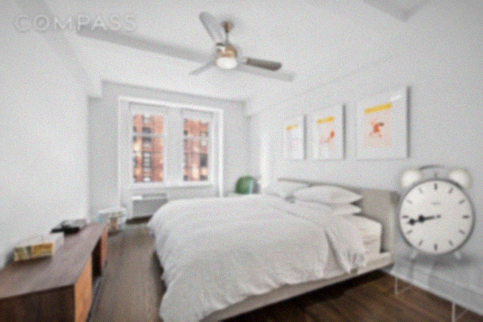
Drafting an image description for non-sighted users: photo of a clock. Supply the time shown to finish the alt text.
8:43
